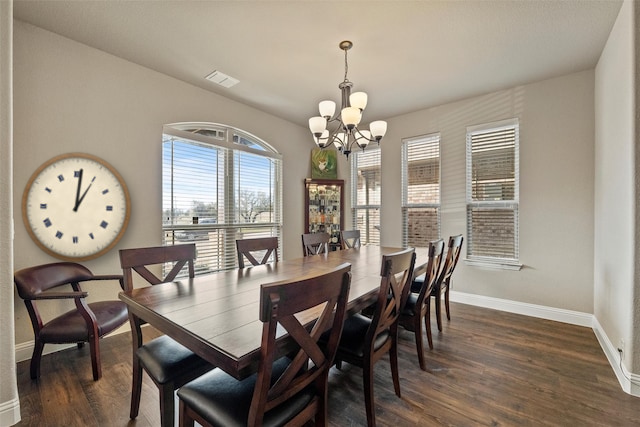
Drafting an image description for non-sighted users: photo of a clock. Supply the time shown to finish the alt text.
1:01
